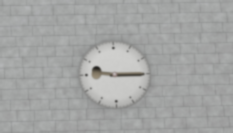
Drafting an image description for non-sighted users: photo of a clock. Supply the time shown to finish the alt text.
9:15
